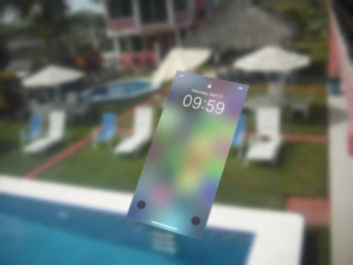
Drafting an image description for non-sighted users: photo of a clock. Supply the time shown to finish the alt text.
9:59
